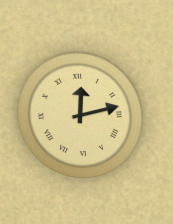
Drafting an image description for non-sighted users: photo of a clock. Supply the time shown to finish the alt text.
12:13
